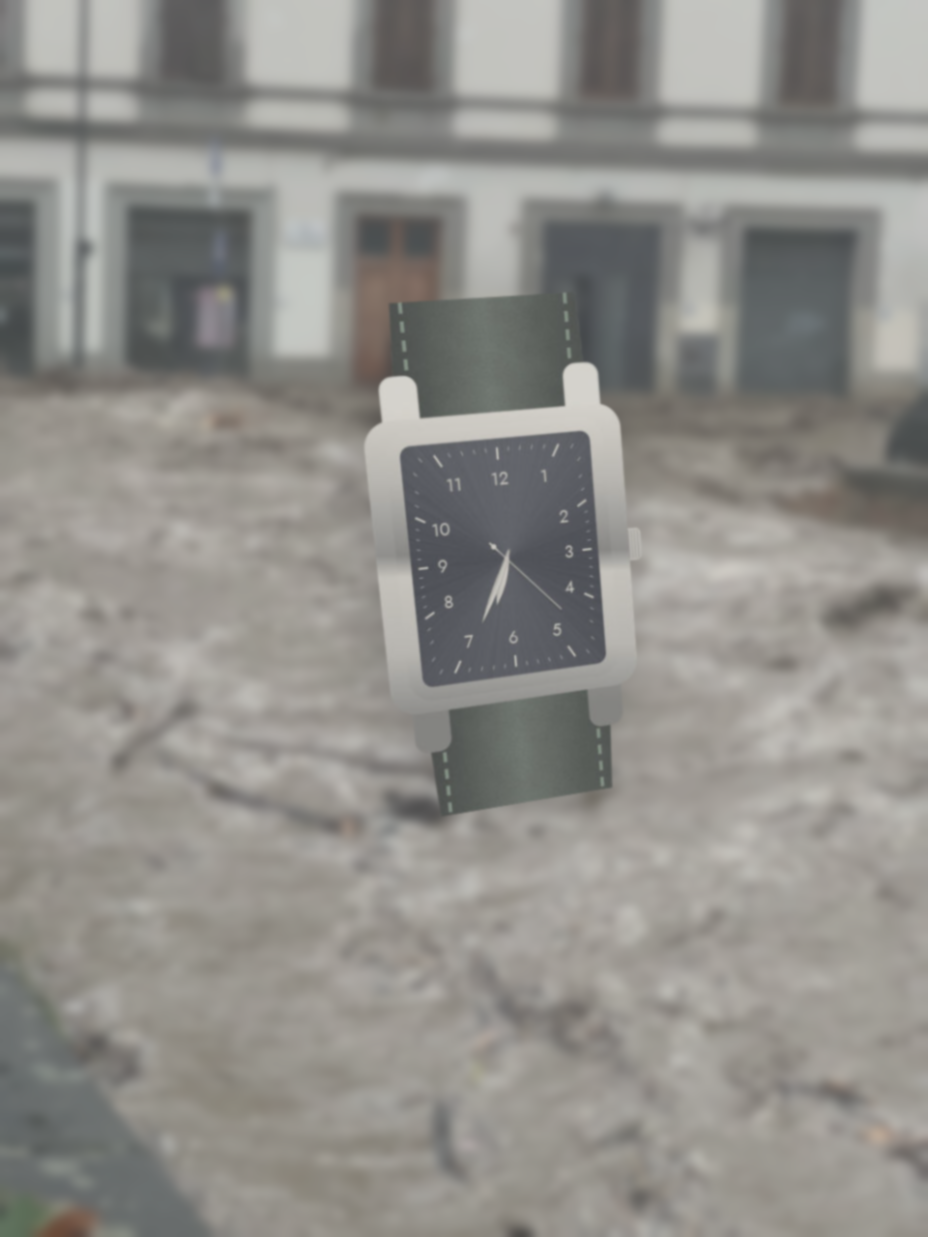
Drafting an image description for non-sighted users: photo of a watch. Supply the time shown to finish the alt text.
6:34:23
